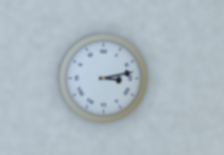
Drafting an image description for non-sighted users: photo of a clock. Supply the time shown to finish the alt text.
3:13
